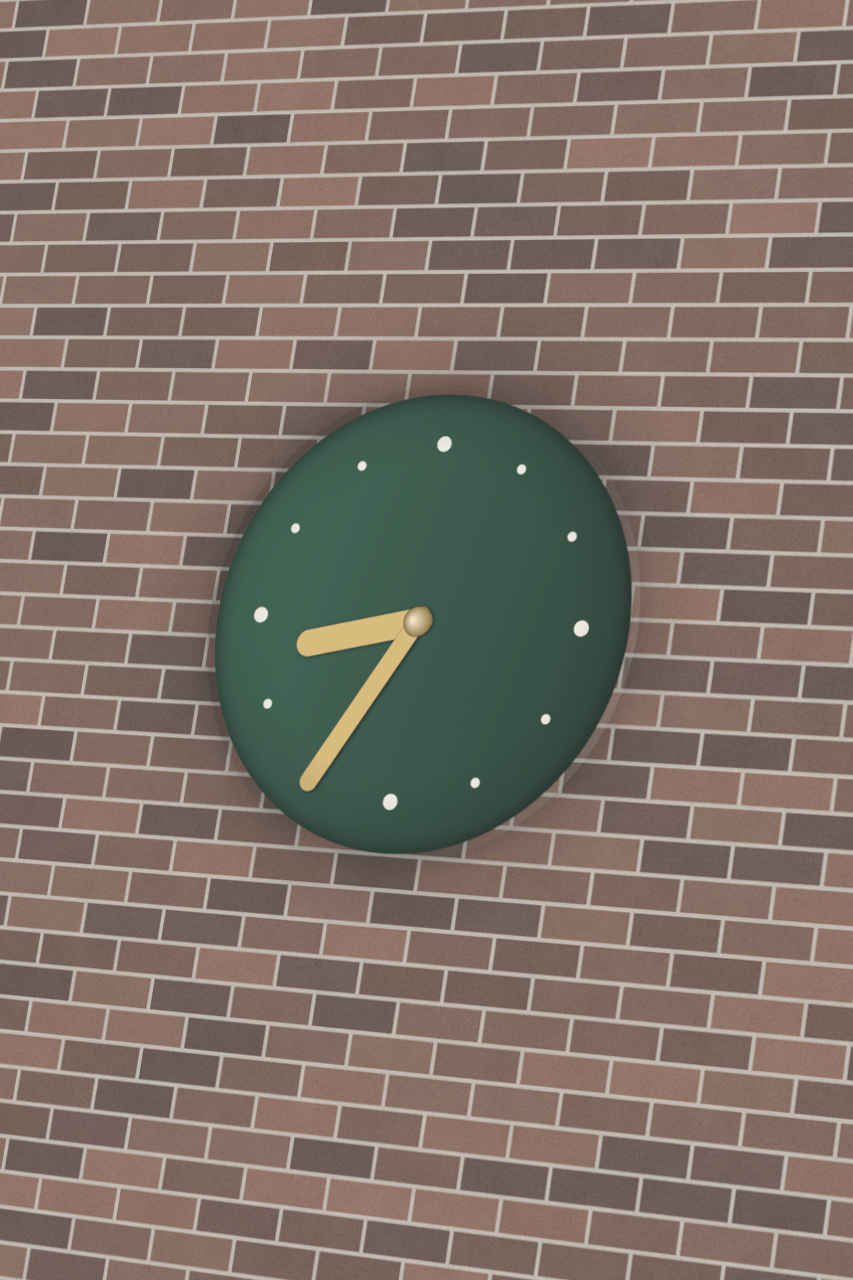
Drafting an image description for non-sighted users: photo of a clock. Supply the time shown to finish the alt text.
8:35
